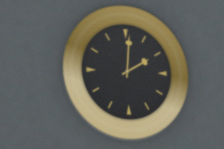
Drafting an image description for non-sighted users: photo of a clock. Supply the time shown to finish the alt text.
2:01
